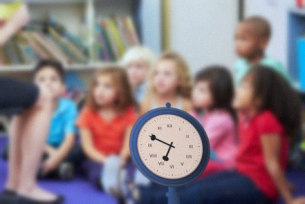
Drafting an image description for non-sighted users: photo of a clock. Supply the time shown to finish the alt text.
6:49
